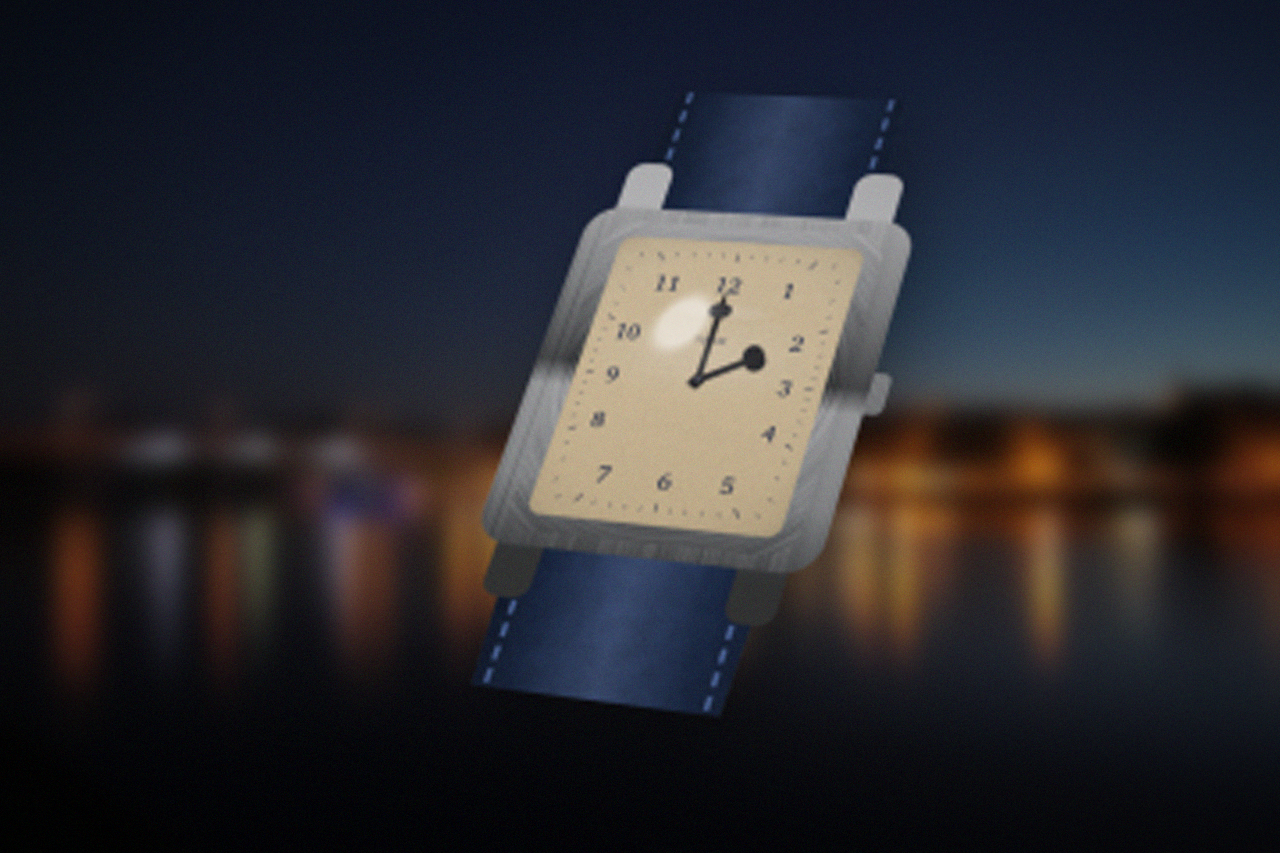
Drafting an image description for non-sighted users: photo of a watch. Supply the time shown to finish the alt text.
2:00
